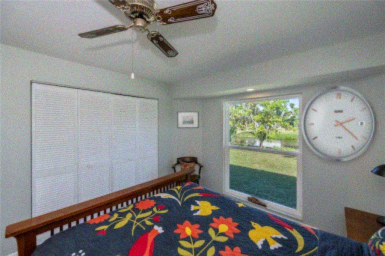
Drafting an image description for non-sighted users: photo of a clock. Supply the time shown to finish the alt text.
2:22
